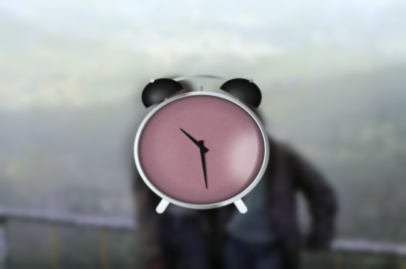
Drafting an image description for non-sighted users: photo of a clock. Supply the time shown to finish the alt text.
10:29
